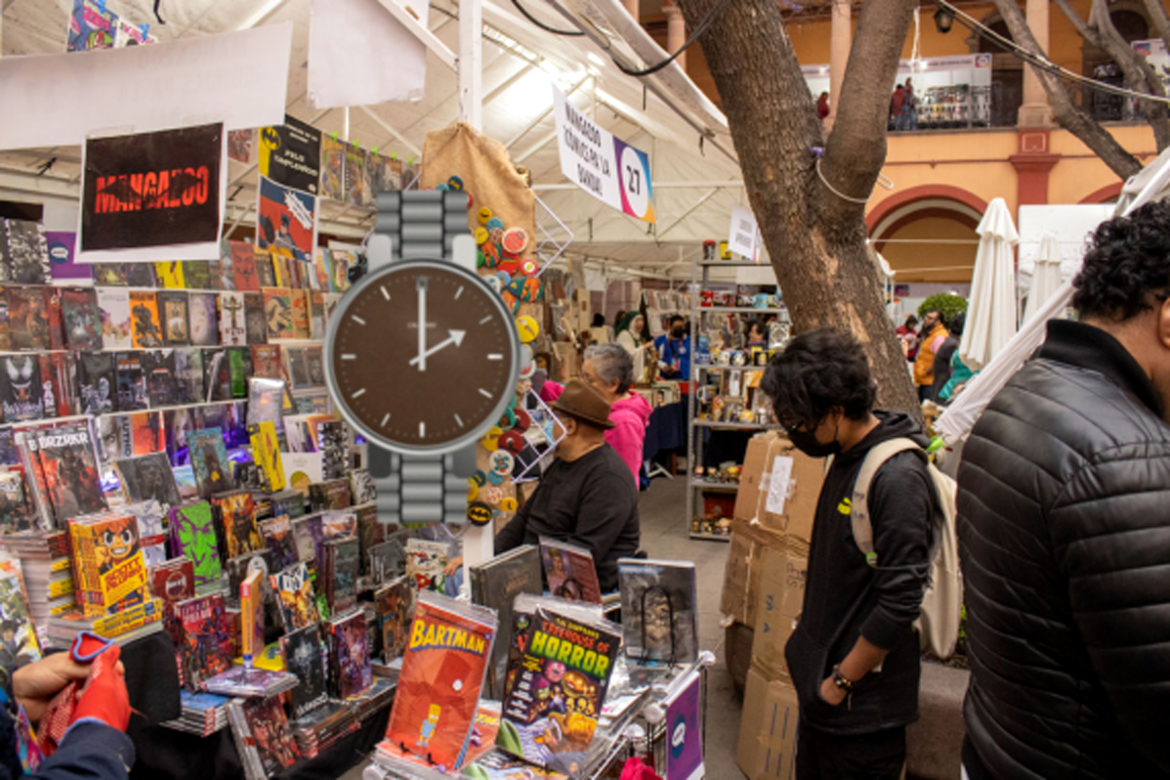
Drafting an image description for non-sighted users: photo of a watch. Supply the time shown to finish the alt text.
2:00
